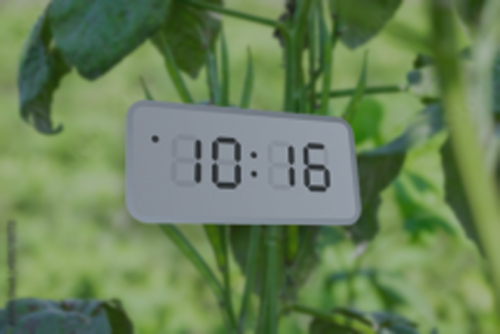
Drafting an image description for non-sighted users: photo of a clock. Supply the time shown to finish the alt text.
10:16
